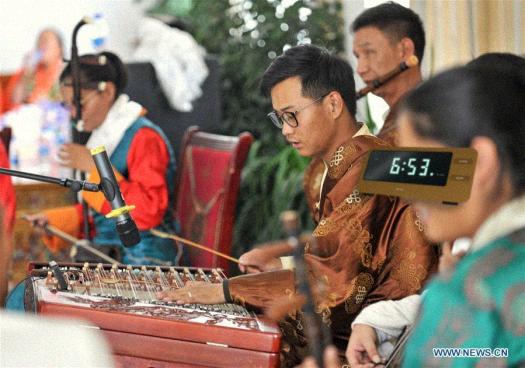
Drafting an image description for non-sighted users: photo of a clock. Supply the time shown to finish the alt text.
6:53
